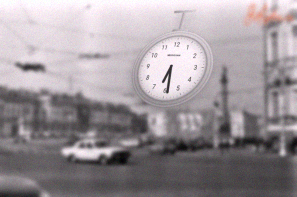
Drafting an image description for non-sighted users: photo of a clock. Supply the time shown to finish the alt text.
6:29
